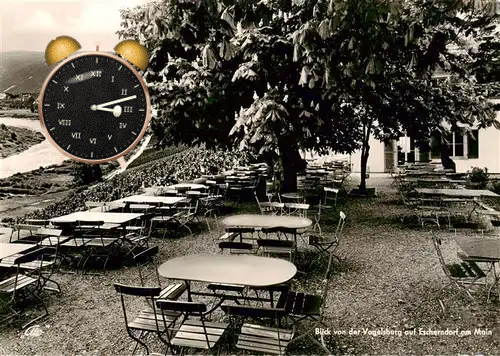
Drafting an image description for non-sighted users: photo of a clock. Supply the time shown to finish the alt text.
3:12
